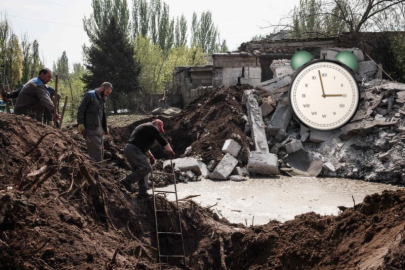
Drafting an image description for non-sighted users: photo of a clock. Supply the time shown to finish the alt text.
2:58
